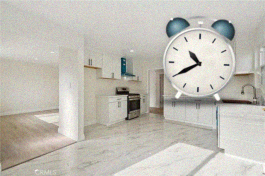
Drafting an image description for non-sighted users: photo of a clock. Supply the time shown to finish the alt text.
10:40
